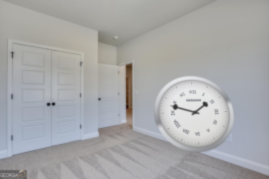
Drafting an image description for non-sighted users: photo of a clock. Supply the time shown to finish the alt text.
1:48
